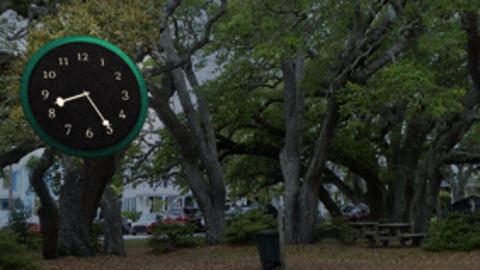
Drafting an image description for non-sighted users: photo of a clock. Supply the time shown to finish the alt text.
8:25
